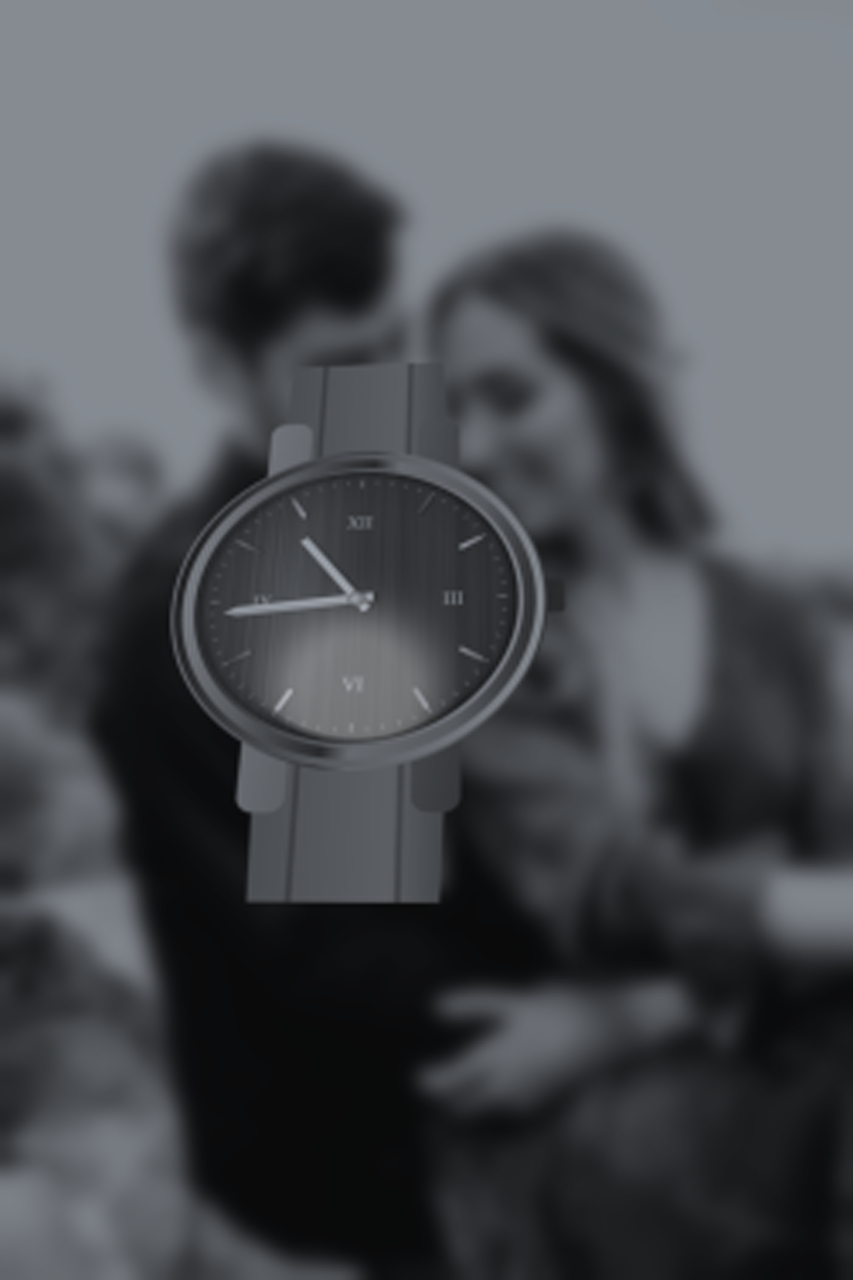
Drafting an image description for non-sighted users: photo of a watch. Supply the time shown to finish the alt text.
10:44
